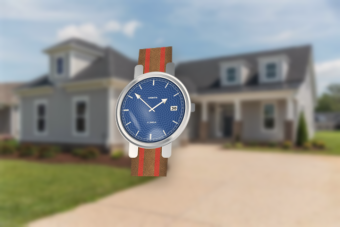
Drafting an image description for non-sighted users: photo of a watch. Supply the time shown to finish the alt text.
1:52
